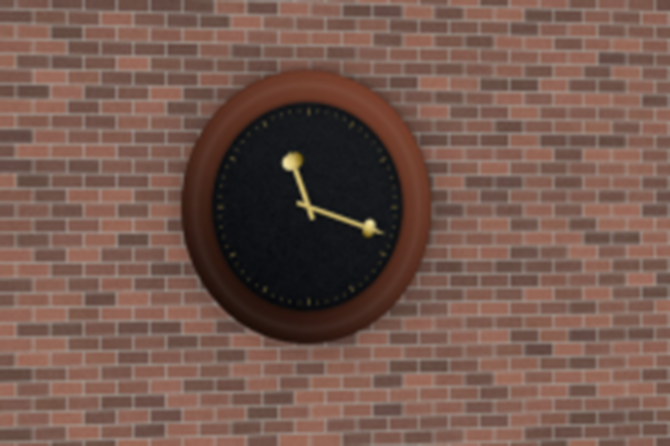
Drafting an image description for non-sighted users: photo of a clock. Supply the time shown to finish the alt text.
11:18
